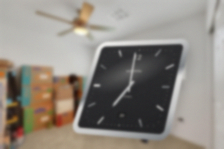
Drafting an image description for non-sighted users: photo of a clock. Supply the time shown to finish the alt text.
6:59
